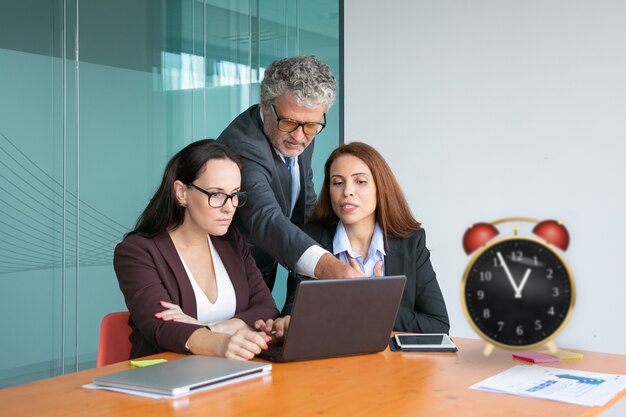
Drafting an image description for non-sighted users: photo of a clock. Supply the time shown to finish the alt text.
12:56
